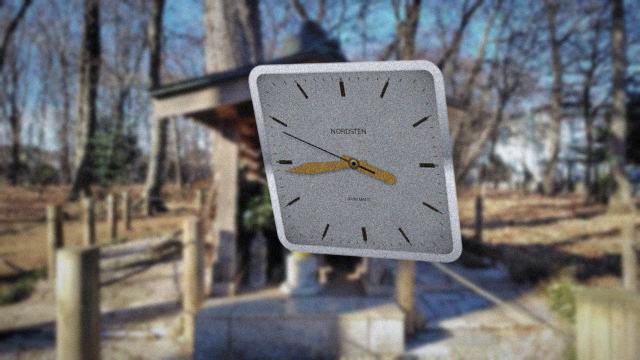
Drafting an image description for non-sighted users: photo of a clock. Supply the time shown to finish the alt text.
3:43:49
